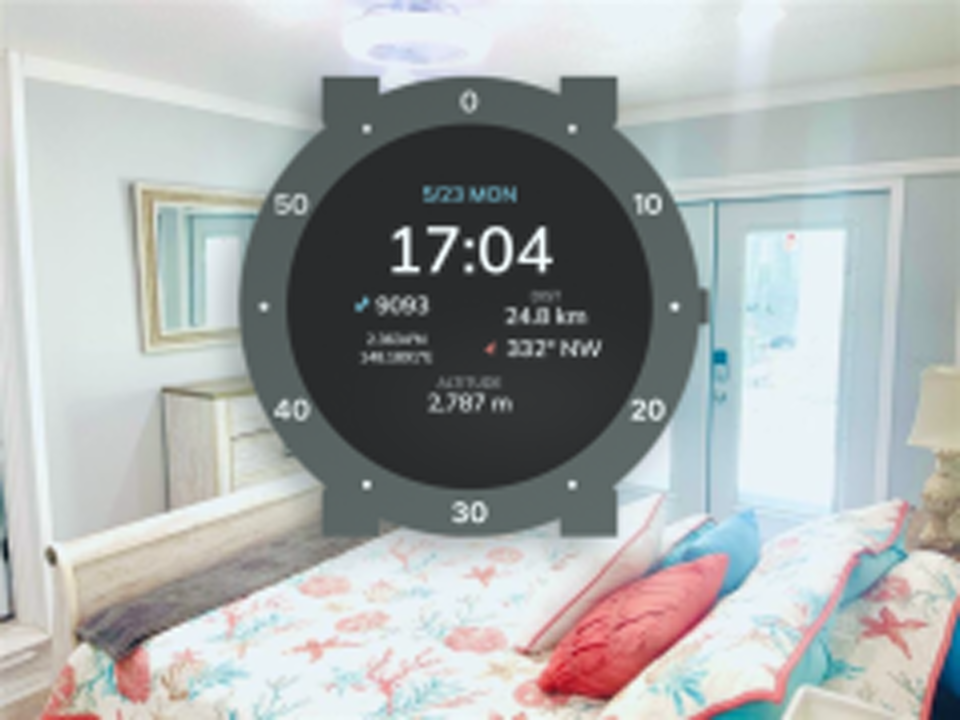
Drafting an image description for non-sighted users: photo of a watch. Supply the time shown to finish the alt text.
17:04
